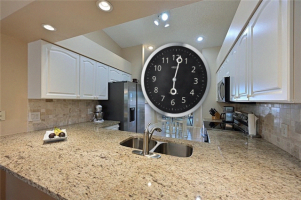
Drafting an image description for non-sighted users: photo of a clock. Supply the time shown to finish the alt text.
6:02
